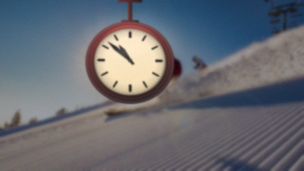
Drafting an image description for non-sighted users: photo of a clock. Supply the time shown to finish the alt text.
10:52
